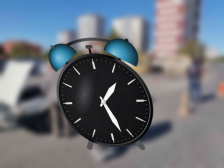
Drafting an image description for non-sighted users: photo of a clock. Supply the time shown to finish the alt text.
1:27
